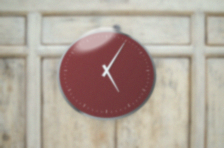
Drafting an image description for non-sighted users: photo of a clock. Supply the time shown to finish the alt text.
5:05
